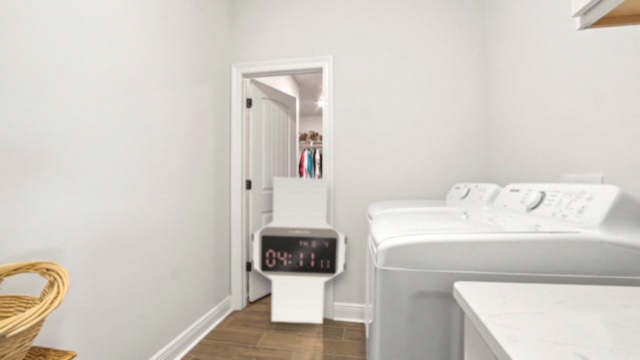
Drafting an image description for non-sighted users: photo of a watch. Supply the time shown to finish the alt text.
4:11
